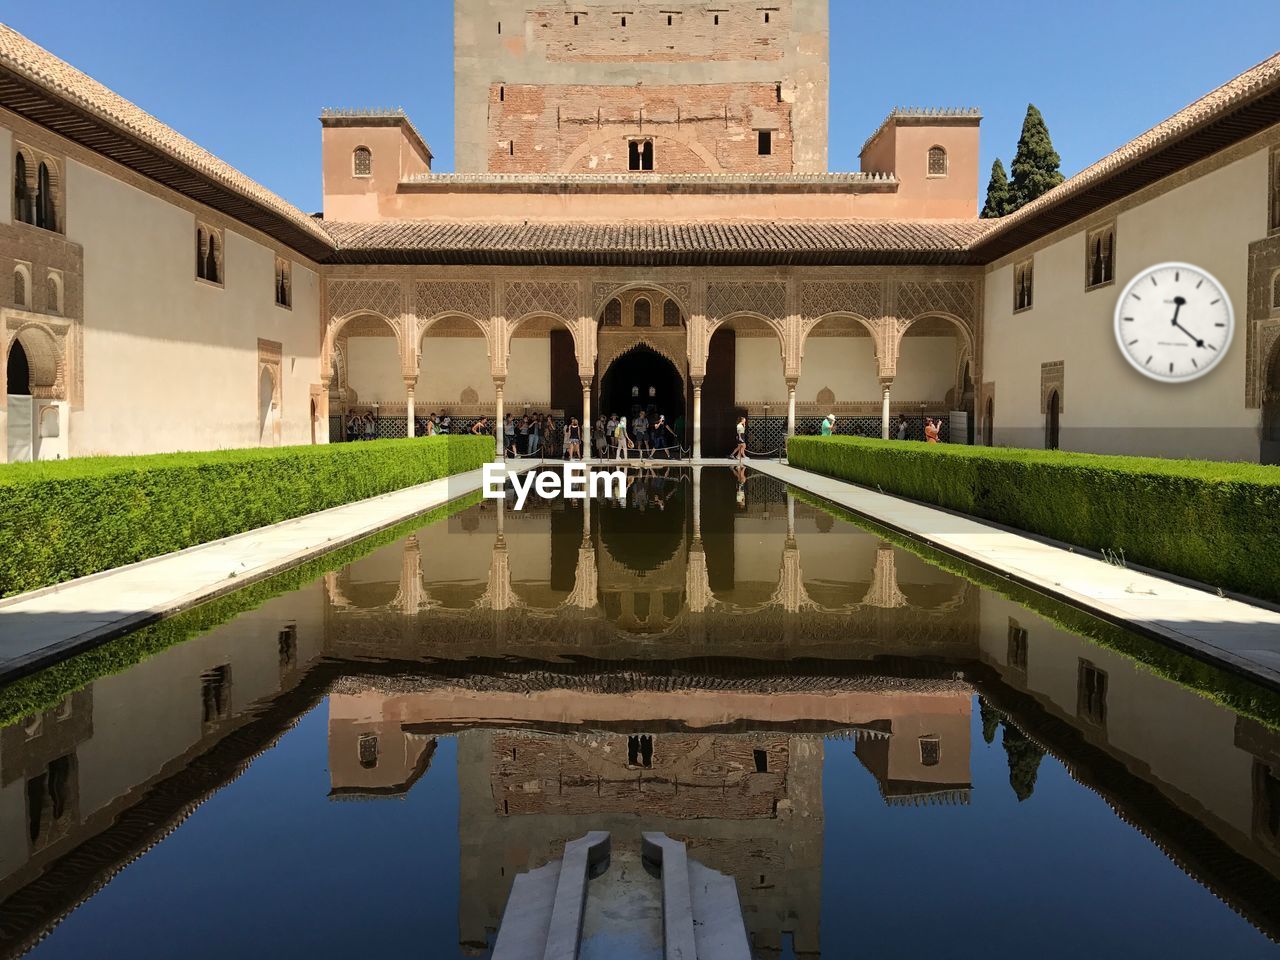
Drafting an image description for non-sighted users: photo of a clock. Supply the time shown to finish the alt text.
12:21
